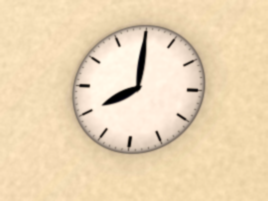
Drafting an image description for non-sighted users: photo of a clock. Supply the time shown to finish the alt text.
8:00
